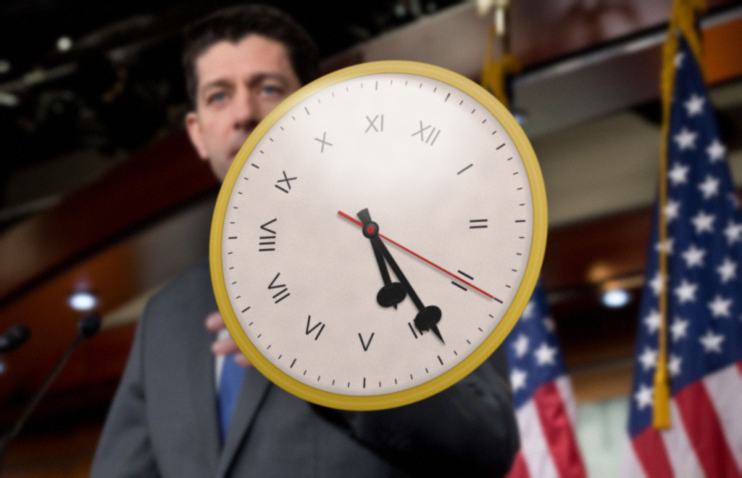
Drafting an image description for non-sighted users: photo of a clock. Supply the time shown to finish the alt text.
4:19:15
